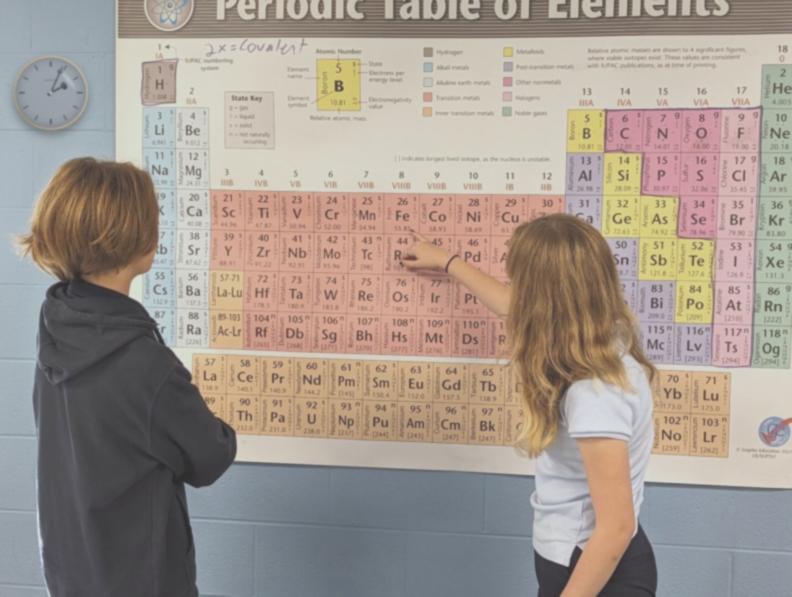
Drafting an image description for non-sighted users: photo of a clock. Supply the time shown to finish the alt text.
2:04
